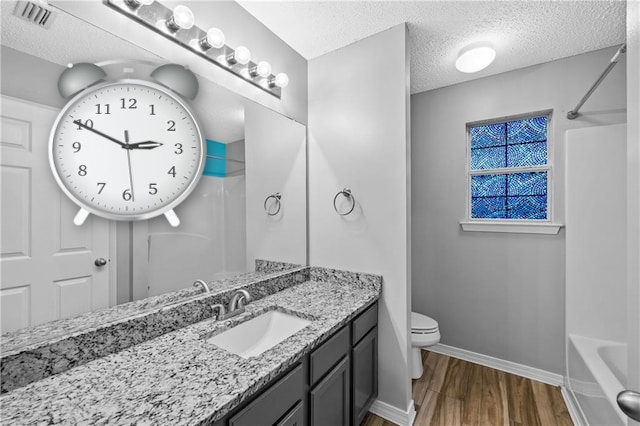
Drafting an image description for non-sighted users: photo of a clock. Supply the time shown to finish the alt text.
2:49:29
